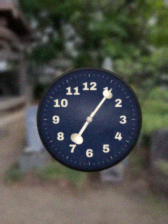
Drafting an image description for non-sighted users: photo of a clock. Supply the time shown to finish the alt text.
7:06
